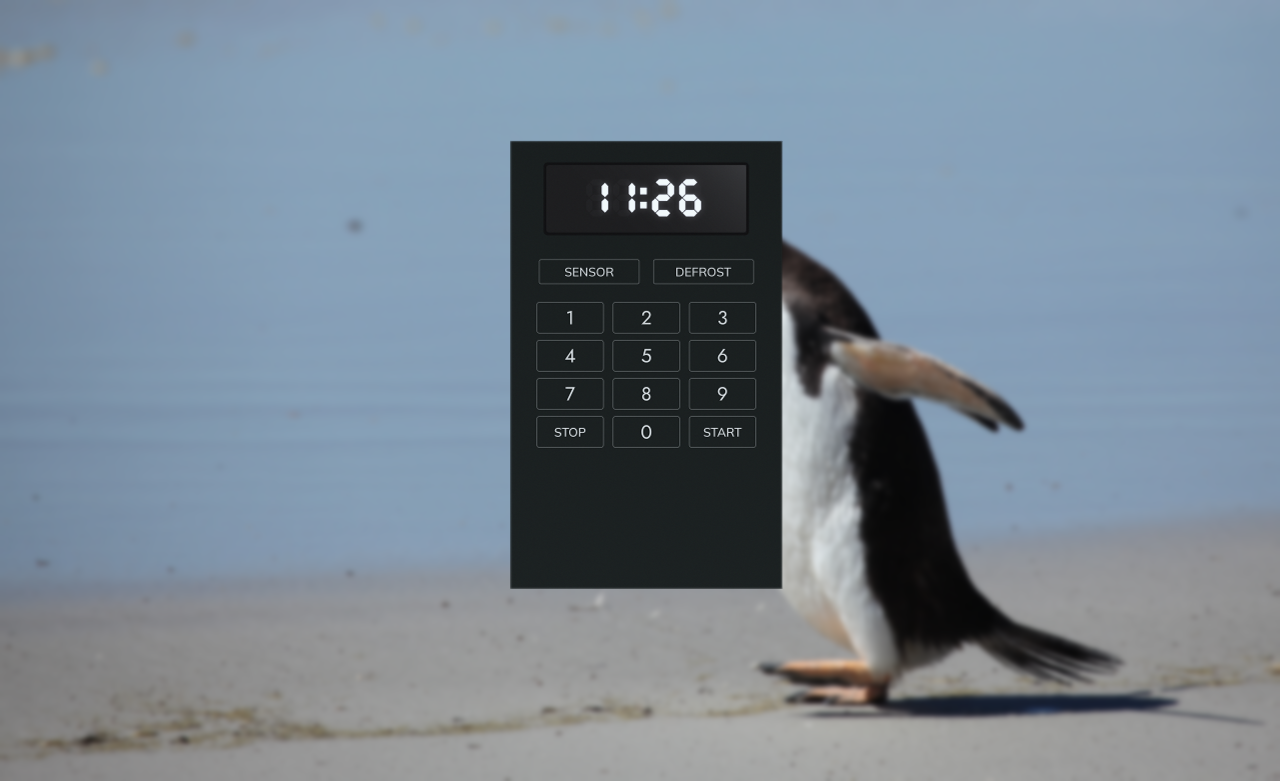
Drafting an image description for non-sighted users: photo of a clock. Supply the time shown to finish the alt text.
11:26
